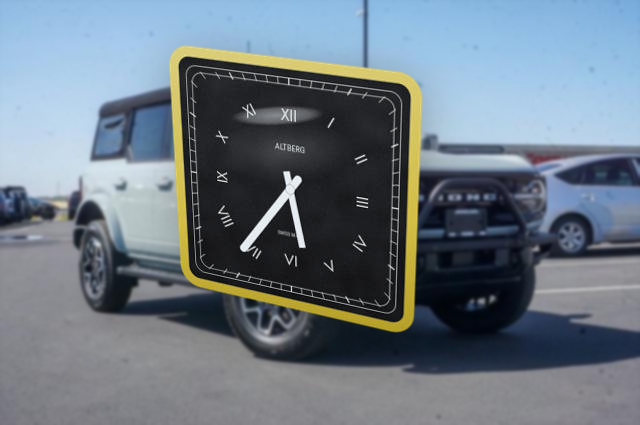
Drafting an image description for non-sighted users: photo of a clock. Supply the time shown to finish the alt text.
5:36
